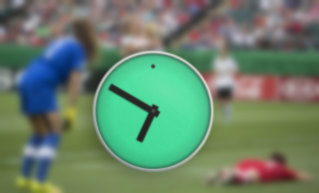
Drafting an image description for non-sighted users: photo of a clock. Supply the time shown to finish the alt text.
6:50
